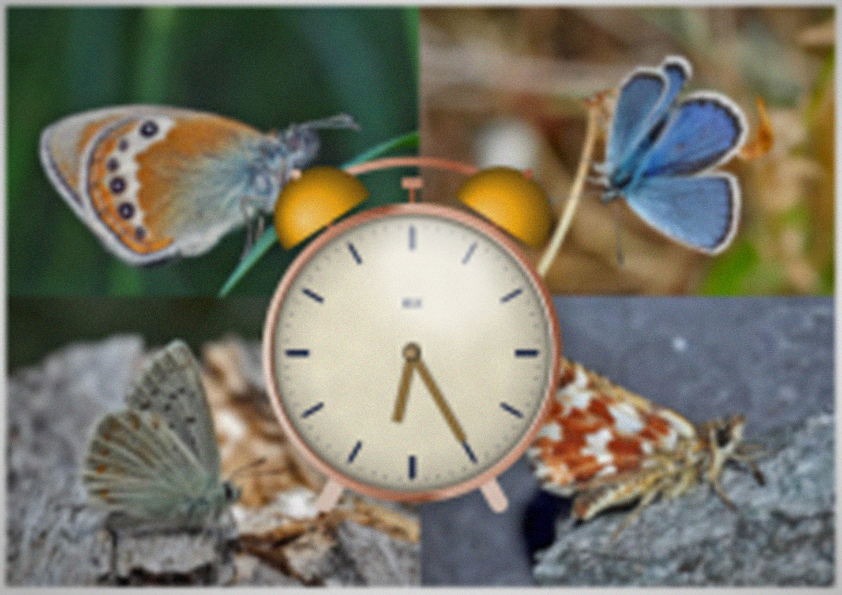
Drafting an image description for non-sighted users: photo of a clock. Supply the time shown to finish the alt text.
6:25
